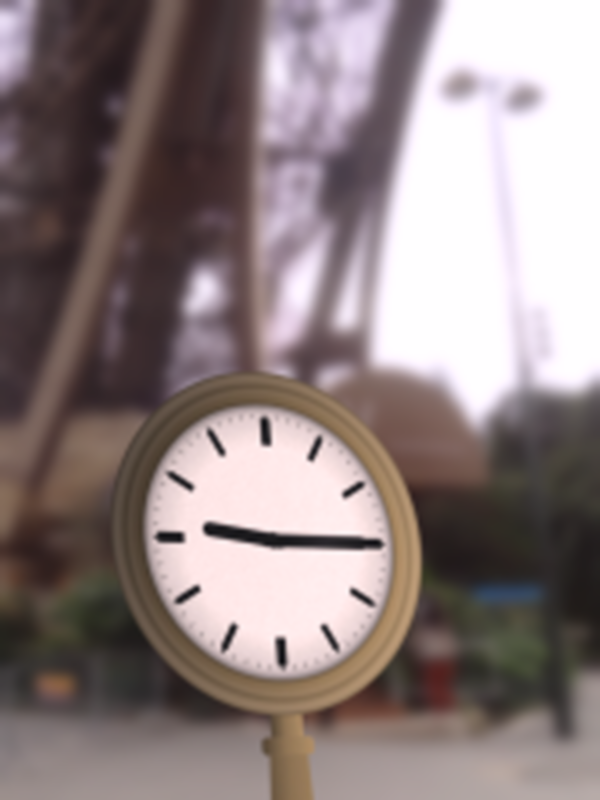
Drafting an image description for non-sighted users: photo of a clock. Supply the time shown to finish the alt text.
9:15
